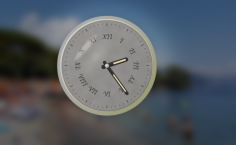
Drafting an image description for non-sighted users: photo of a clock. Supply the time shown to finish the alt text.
2:24
